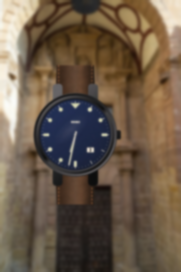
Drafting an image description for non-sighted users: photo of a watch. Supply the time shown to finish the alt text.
6:32
